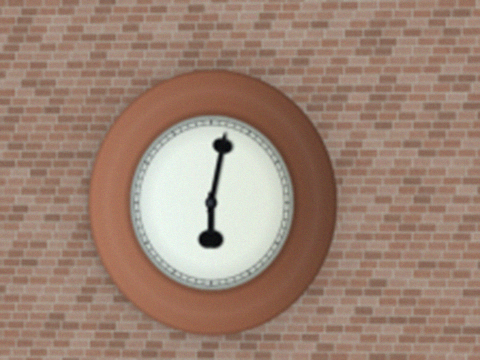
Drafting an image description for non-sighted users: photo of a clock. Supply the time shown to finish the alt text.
6:02
